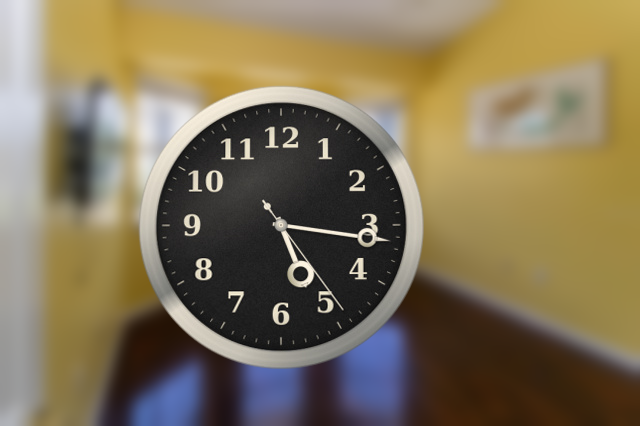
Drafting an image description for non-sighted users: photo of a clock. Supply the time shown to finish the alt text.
5:16:24
